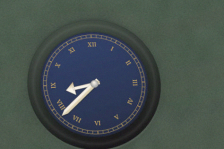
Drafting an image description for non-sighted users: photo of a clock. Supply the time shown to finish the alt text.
8:38
